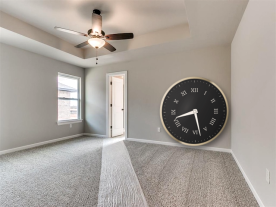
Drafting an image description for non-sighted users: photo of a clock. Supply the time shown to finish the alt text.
8:28
